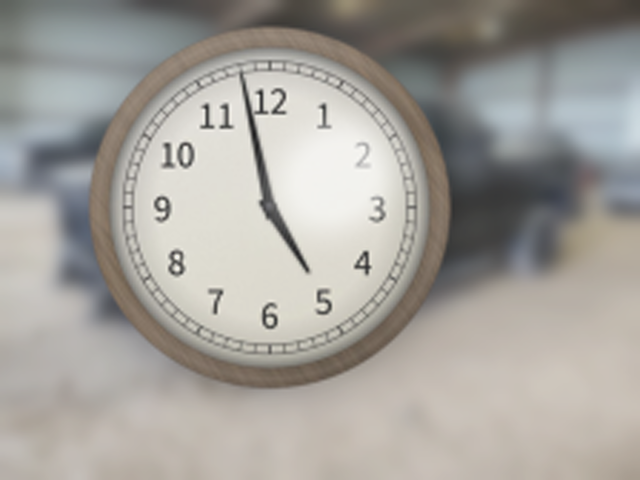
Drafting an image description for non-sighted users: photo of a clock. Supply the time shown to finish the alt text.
4:58
